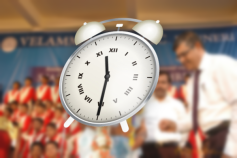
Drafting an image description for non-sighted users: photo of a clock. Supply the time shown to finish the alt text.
11:30
